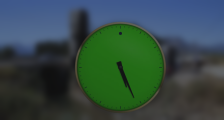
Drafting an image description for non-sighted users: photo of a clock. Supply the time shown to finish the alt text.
5:26
